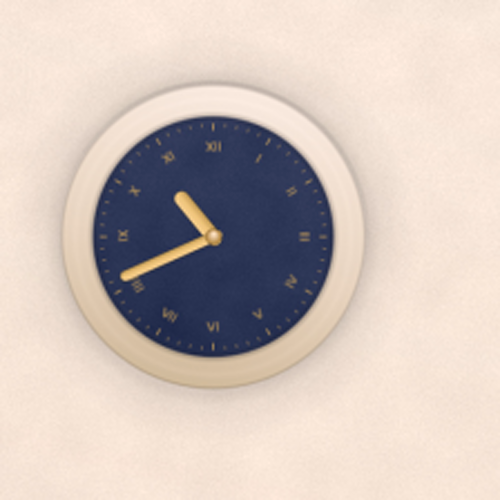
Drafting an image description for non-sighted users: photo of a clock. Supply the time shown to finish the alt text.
10:41
